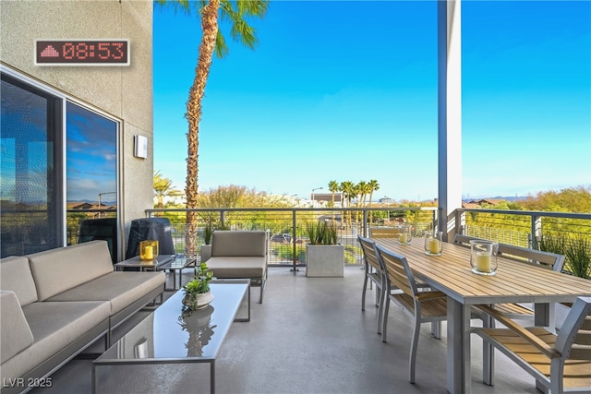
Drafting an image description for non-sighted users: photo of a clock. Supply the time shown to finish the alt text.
8:53
